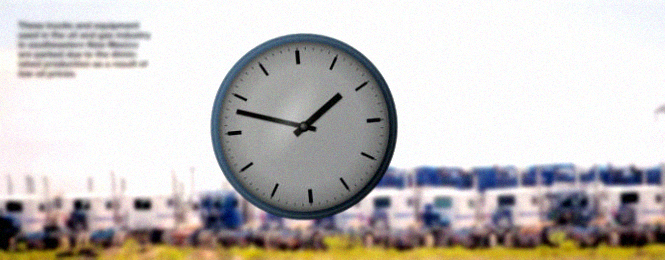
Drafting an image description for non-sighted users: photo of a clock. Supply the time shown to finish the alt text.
1:48
